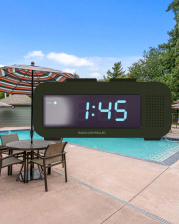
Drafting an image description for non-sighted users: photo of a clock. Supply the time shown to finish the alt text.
1:45
